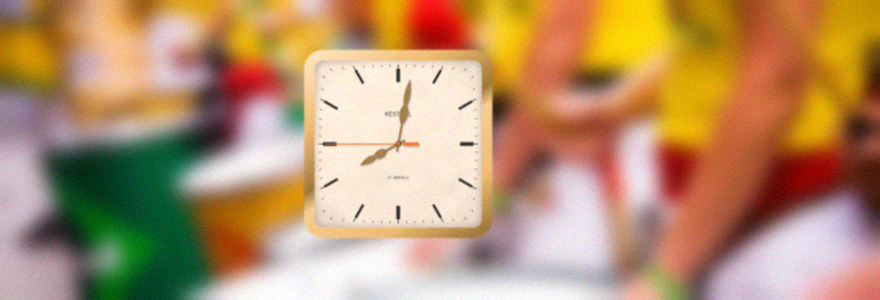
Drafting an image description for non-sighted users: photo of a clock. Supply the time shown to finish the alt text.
8:01:45
